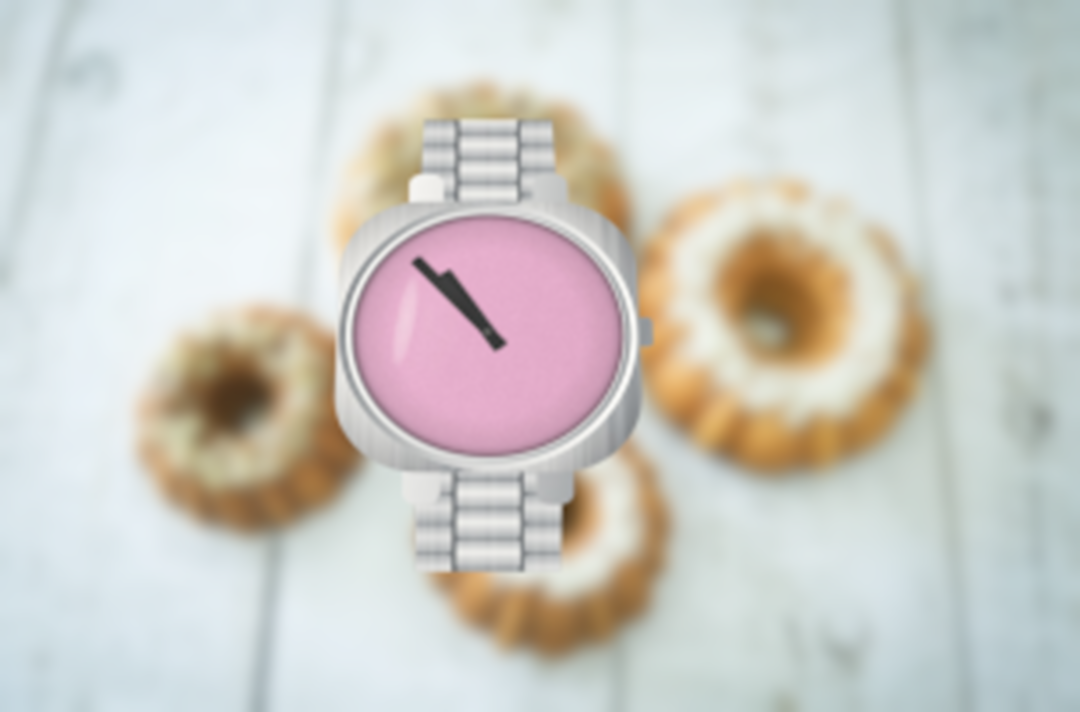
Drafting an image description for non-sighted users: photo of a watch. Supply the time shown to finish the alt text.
10:53
